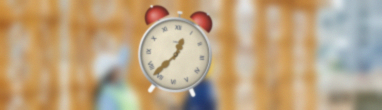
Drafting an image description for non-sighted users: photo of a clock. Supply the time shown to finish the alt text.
12:37
